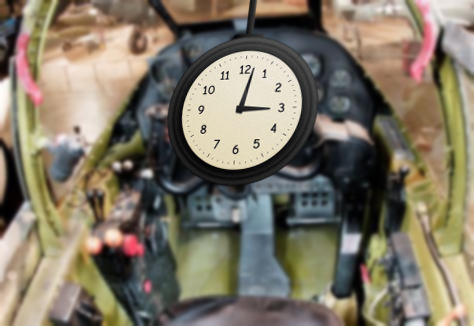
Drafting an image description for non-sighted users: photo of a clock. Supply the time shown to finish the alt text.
3:02
